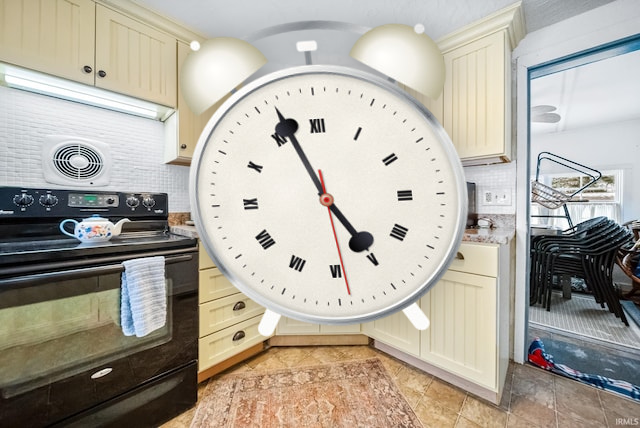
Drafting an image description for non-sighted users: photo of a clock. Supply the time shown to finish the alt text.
4:56:29
